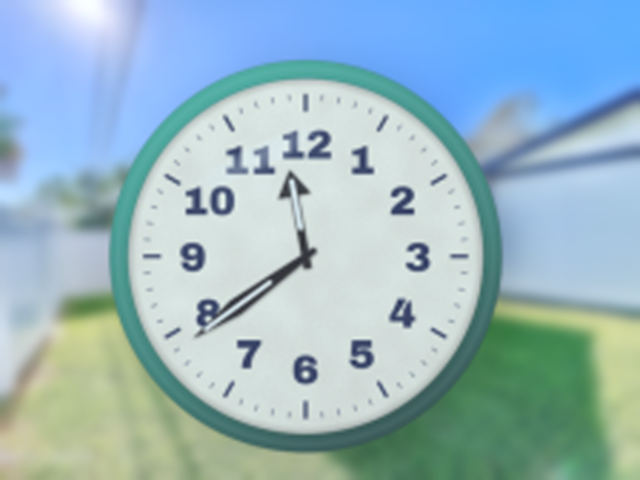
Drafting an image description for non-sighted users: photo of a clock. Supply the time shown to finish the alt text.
11:39
